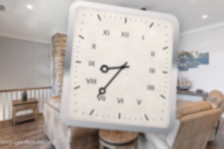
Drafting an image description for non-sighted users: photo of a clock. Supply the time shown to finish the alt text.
8:36
